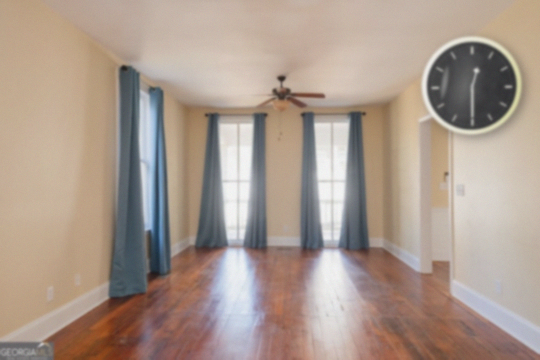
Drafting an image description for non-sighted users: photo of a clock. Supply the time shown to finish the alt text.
12:30
